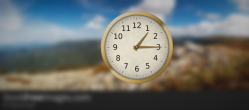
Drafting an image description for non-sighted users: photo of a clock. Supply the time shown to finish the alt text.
1:15
